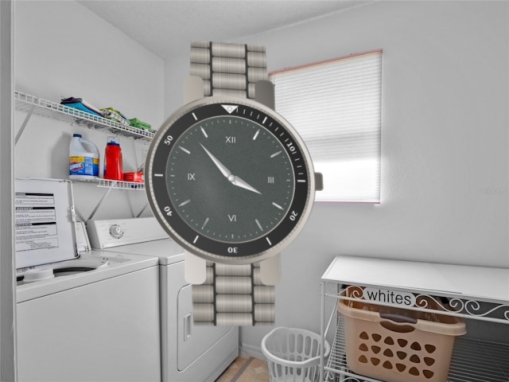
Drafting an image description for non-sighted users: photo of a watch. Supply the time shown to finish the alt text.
3:53
